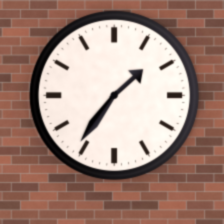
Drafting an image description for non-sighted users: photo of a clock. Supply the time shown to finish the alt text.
1:36
